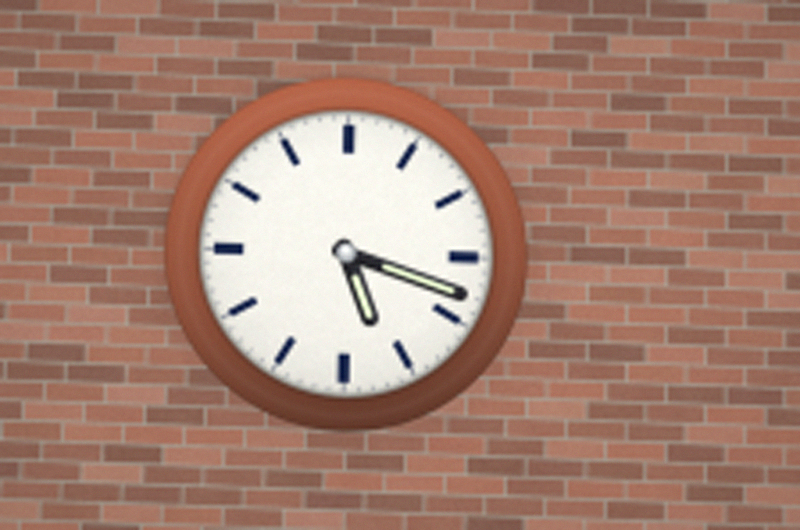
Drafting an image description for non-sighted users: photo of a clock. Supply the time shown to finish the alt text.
5:18
